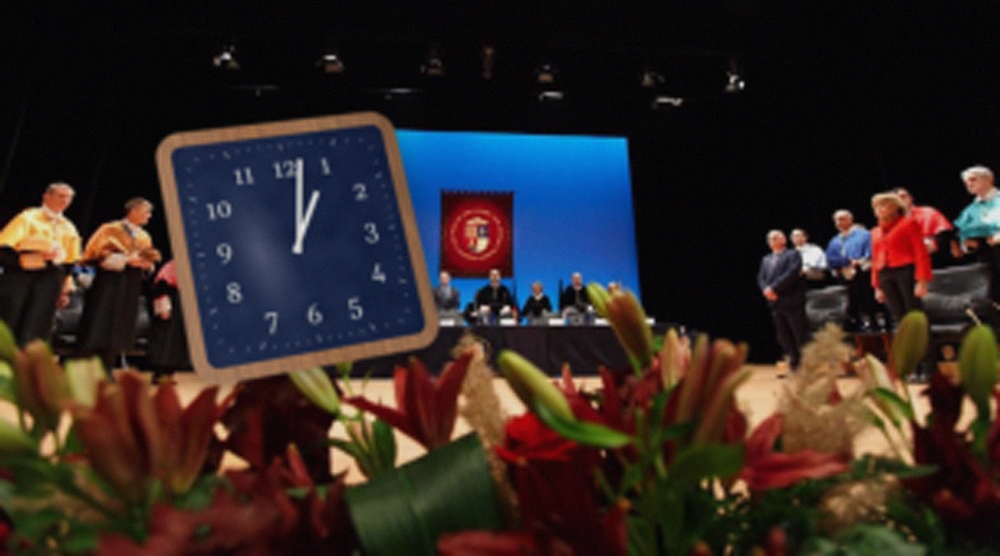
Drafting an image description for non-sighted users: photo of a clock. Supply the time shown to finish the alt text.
1:02
